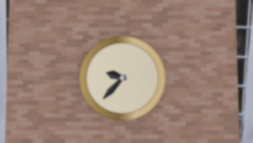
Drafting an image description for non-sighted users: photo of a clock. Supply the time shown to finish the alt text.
9:37
